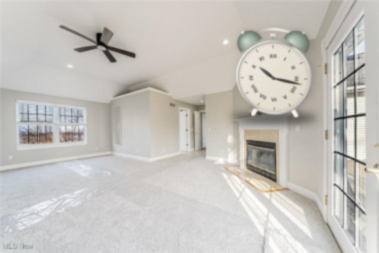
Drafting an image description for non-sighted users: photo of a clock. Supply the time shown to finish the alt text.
10:17
